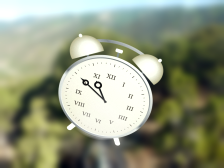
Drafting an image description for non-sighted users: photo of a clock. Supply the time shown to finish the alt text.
10:50
